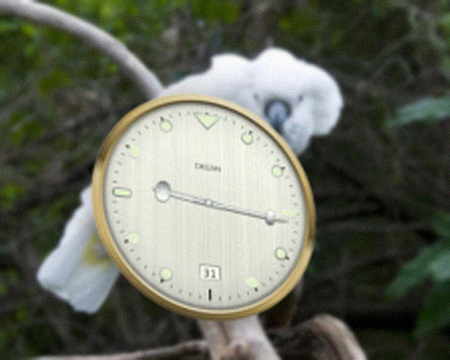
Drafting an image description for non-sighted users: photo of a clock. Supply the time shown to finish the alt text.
9:16
